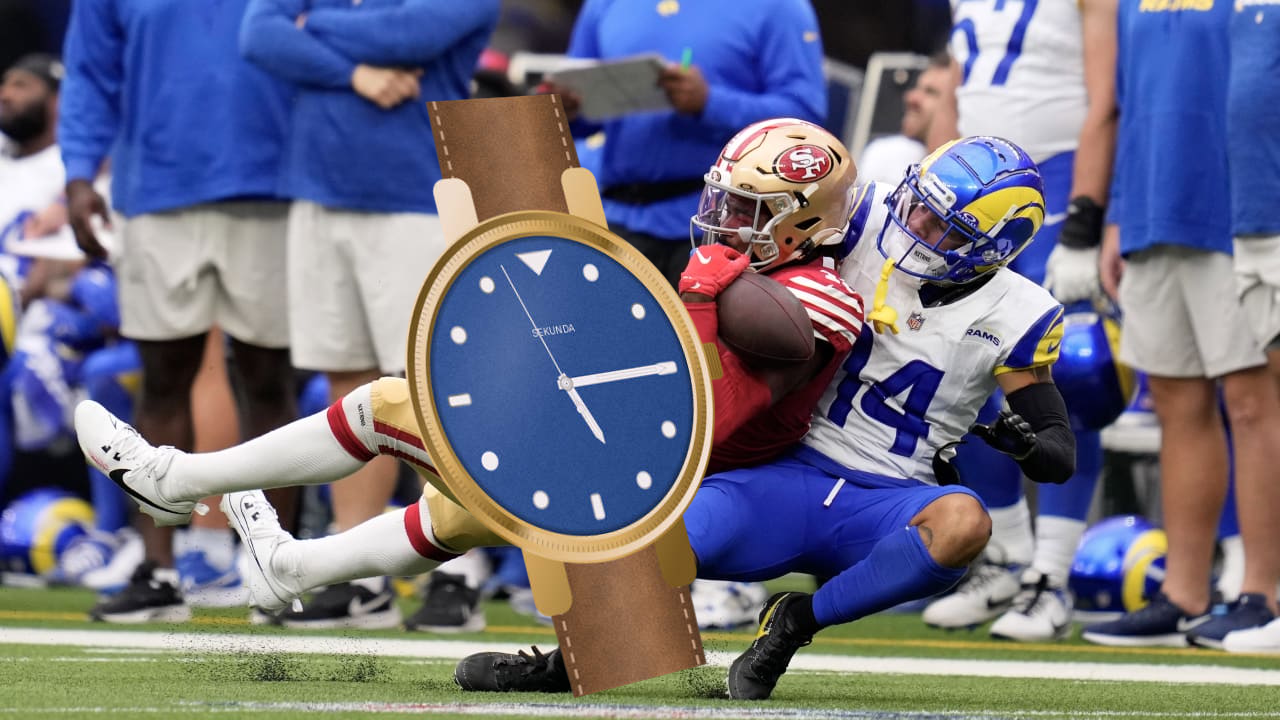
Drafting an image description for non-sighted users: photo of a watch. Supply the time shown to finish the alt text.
5:14:57
